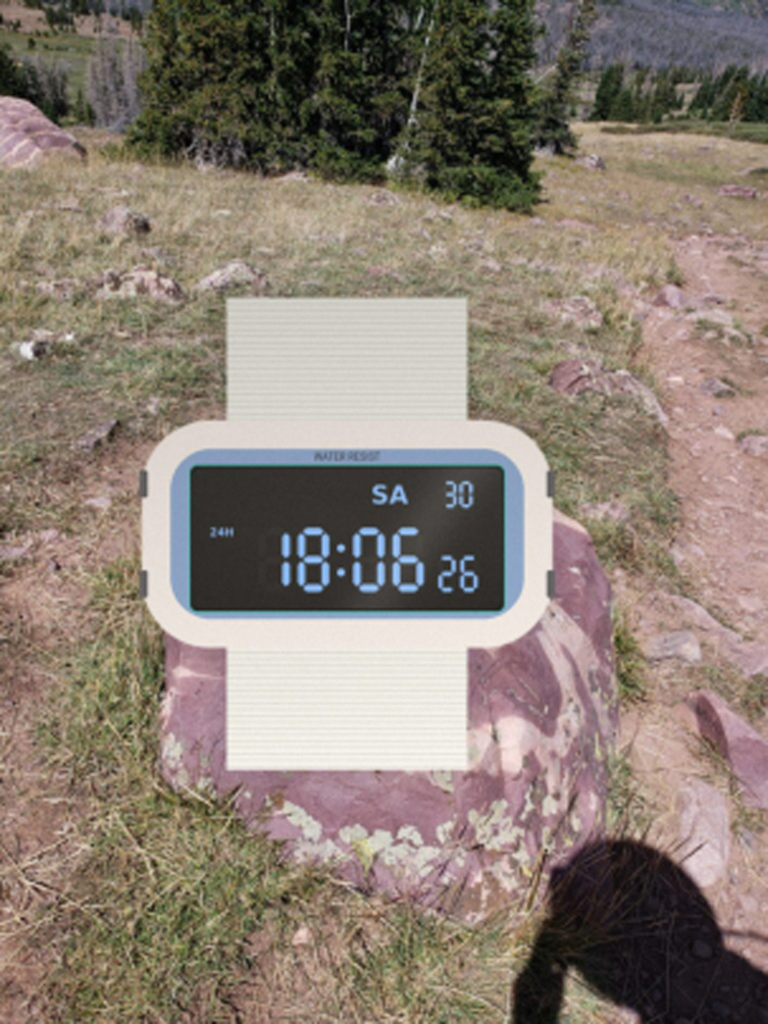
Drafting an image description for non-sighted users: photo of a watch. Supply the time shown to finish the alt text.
18:06:26
